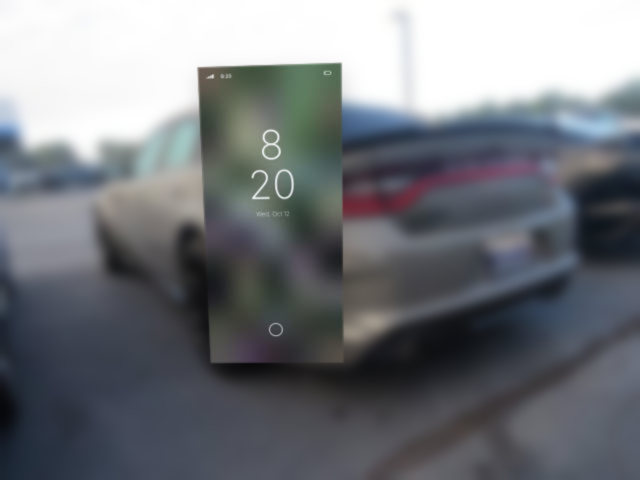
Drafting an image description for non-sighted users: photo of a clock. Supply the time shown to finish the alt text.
8:20
